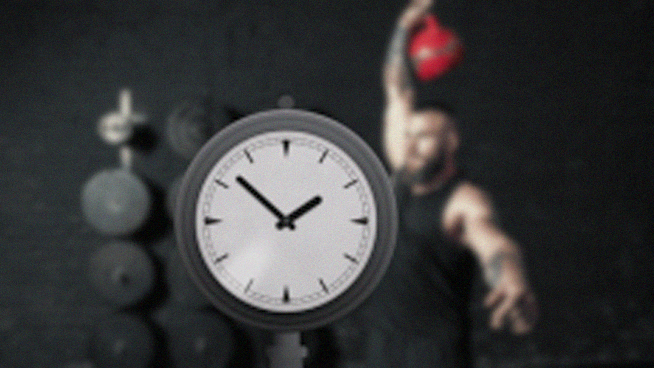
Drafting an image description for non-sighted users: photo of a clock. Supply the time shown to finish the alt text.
1:52
